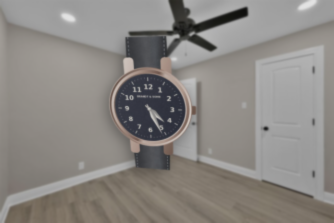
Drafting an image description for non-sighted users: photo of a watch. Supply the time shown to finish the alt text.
4:26
